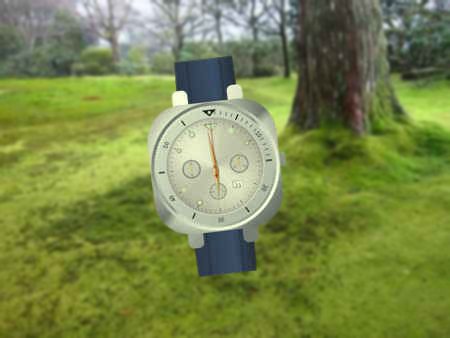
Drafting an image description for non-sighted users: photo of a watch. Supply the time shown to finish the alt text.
5:59
